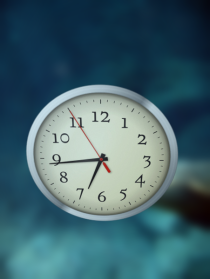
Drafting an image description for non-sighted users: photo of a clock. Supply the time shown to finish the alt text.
6:43:55
